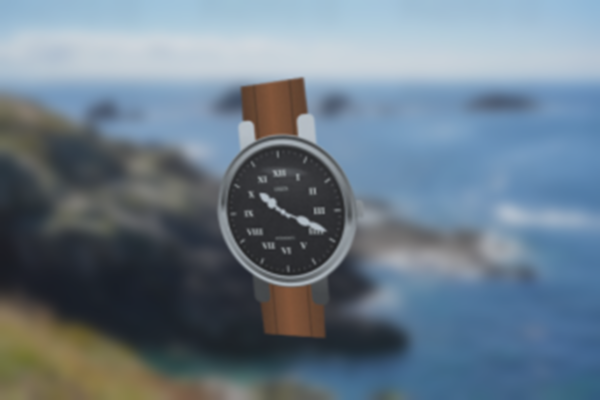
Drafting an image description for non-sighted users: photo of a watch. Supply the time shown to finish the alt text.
10:19
